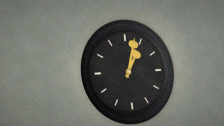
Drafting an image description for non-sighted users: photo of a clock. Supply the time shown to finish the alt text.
1:03
